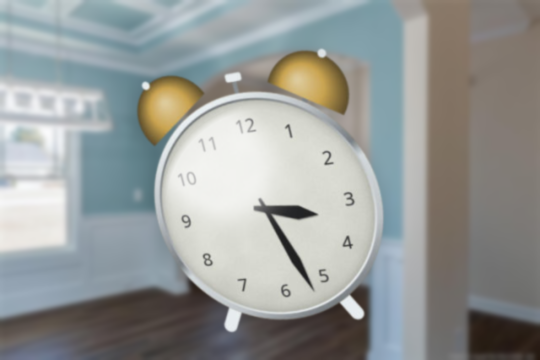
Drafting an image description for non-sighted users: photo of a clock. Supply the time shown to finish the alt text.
3:27
